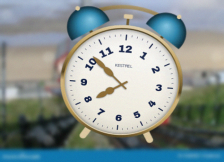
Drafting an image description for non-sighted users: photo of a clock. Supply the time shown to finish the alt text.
7:52
